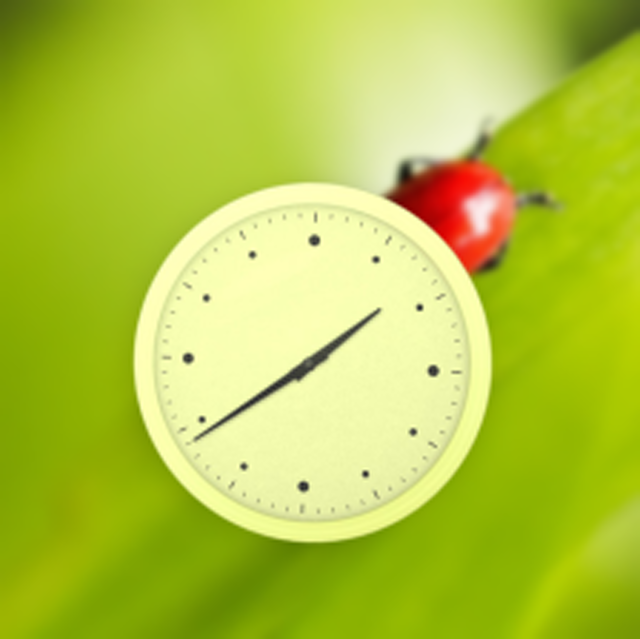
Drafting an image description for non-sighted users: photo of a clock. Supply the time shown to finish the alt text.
1:39
